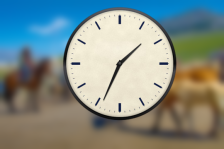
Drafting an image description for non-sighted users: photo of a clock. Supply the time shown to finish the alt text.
1:34
